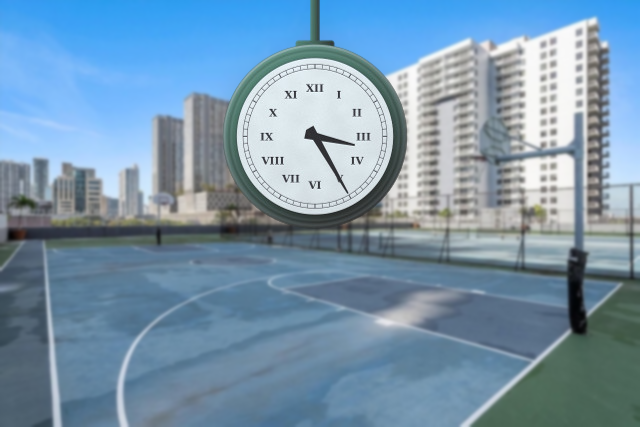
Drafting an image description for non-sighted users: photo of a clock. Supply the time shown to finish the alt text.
3:25
